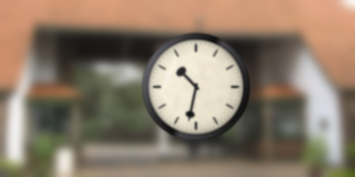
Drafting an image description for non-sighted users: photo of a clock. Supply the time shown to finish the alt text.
10:32
